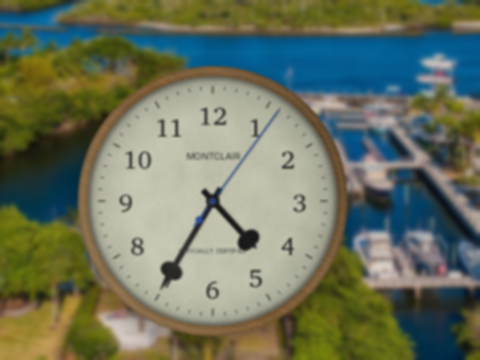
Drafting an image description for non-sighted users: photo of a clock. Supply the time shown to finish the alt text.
4:35:06
